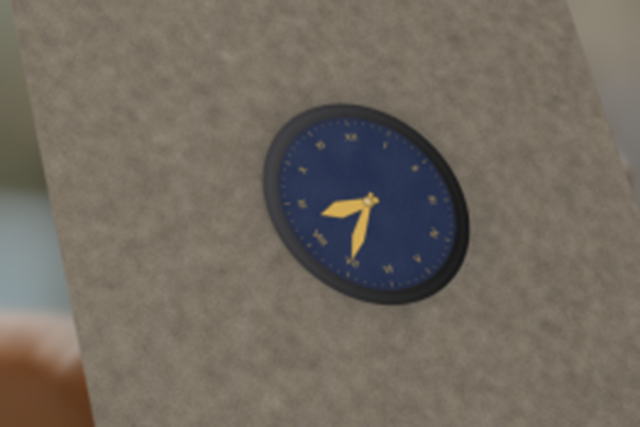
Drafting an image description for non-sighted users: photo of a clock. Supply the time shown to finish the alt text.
8:35
